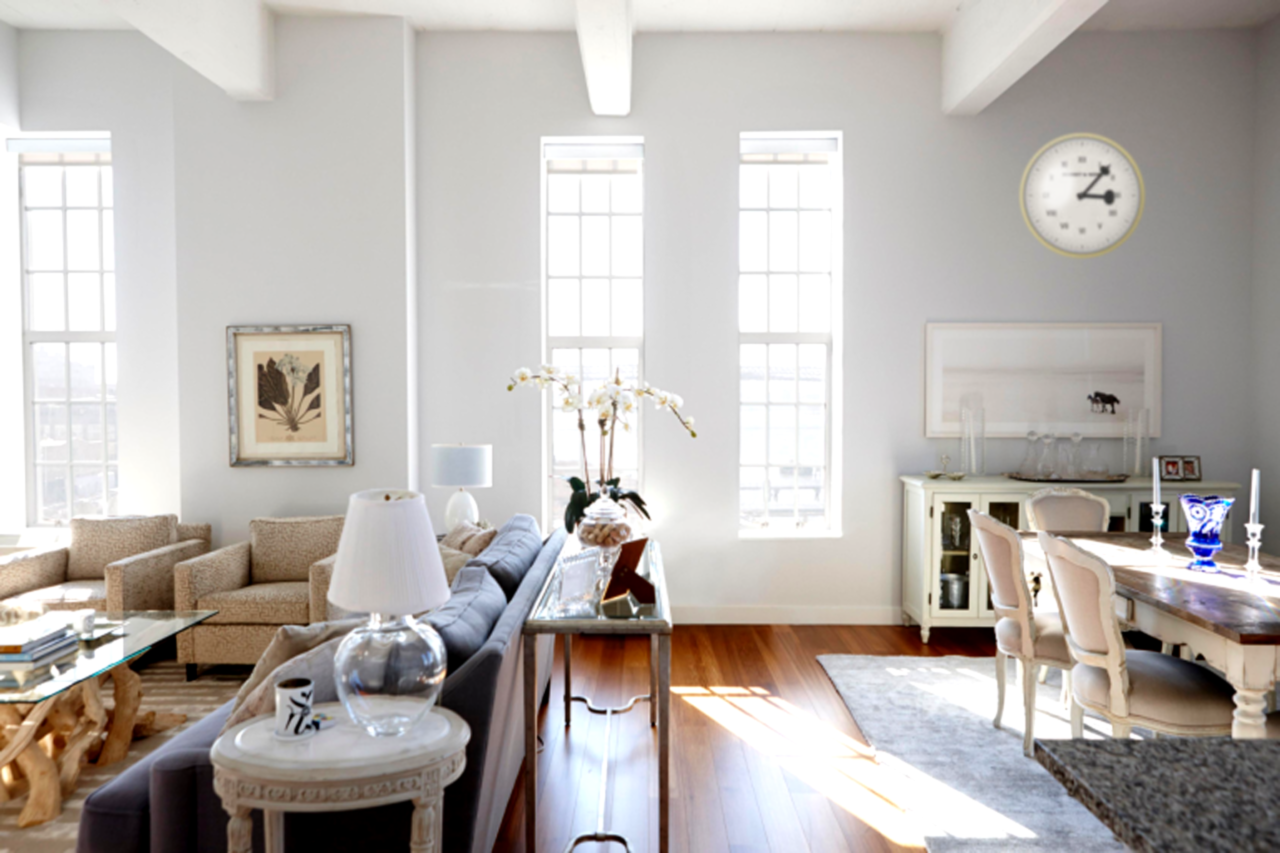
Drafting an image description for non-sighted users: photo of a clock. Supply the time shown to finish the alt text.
3:07
